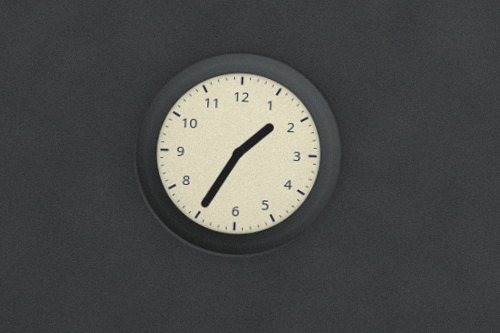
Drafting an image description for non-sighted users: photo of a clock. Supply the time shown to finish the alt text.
1:35
